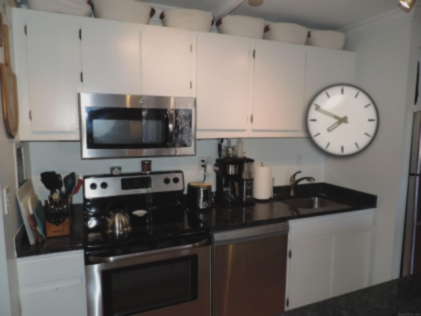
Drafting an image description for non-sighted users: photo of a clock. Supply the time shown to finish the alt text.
7:49
